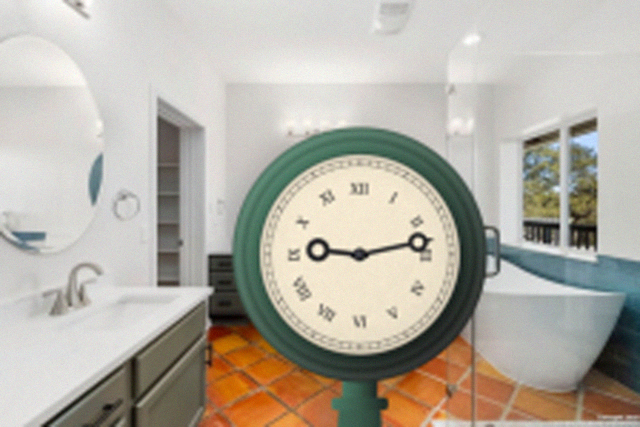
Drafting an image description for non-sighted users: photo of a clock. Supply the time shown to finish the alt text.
9:13
